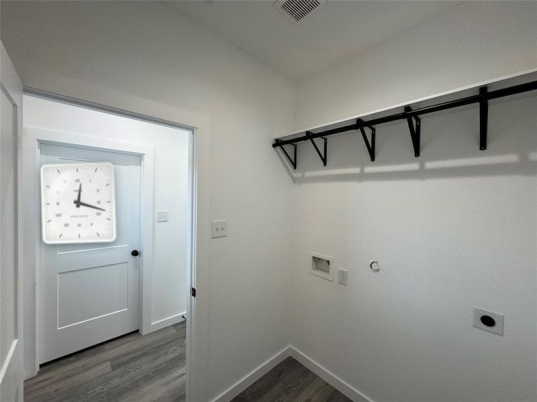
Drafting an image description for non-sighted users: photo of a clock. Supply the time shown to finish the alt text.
12:18
